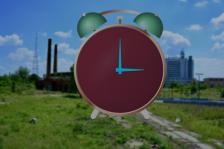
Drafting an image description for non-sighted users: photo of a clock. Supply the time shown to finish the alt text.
3:00
